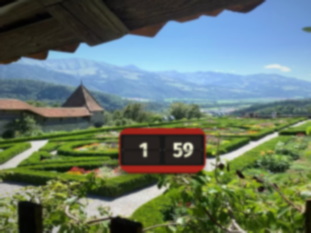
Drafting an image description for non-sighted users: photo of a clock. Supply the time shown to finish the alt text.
1:59
